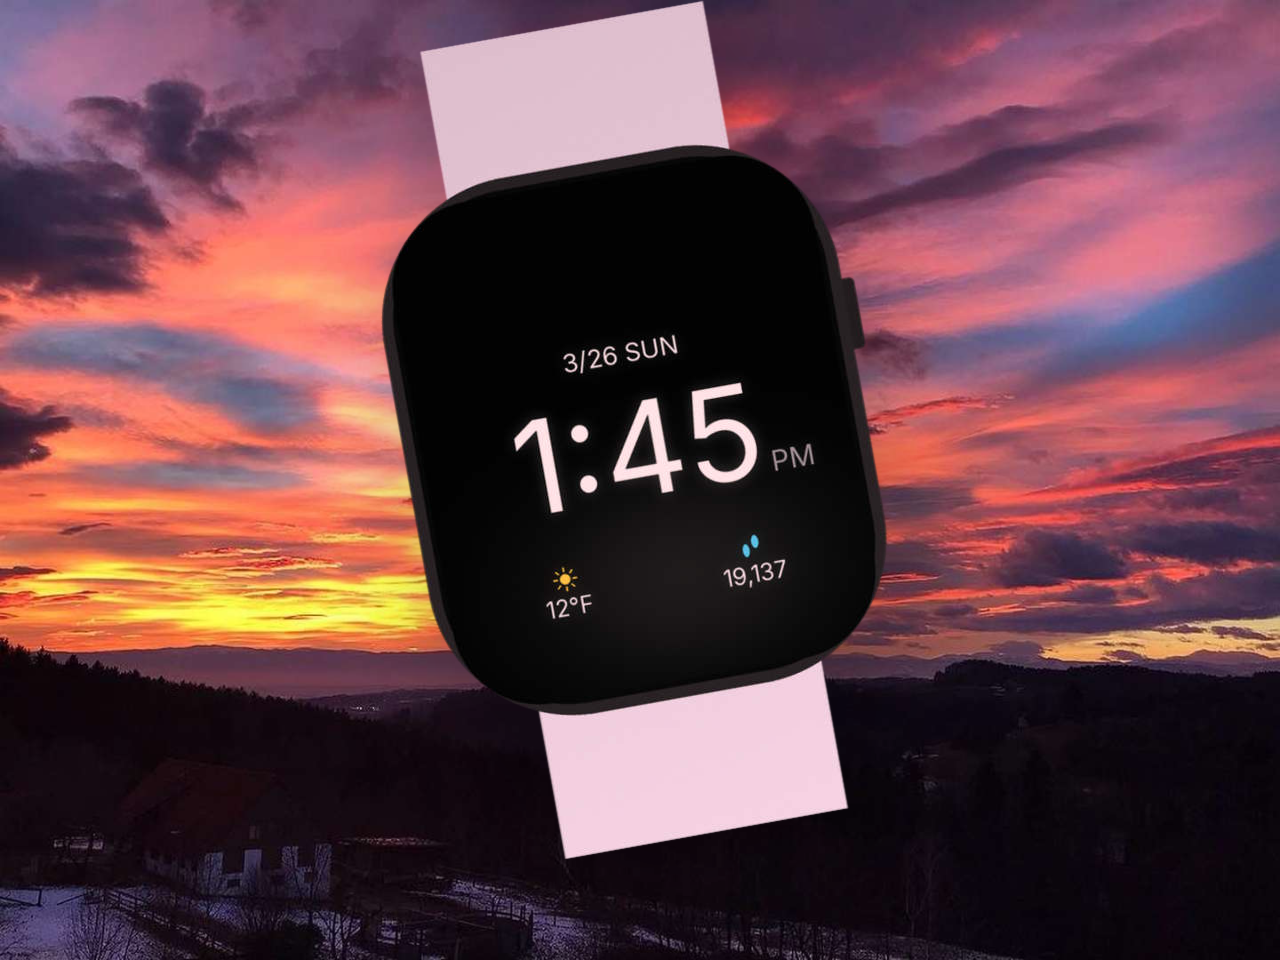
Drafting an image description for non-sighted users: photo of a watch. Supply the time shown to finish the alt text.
1:45
